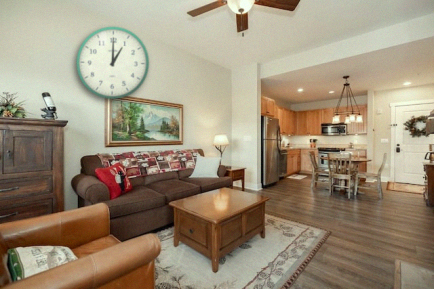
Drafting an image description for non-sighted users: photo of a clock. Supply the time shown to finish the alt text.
1:00
